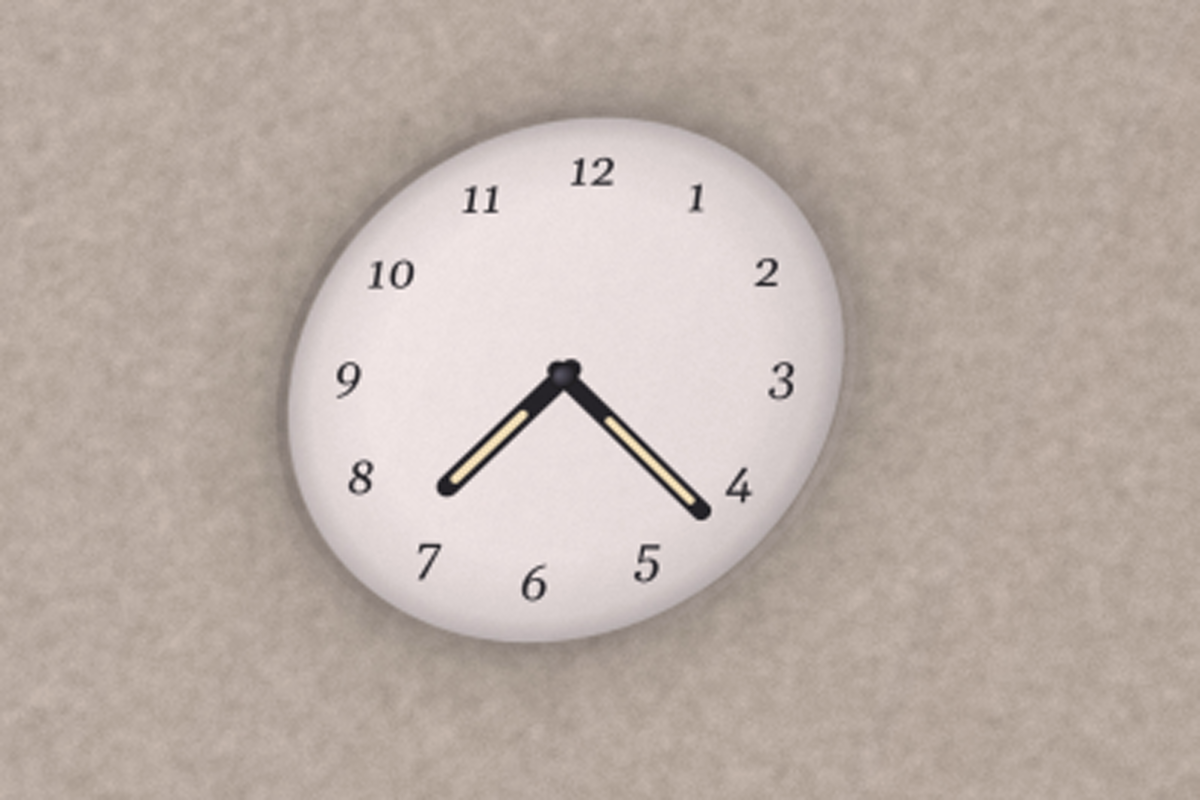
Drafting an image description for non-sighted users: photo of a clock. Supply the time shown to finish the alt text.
7:22
